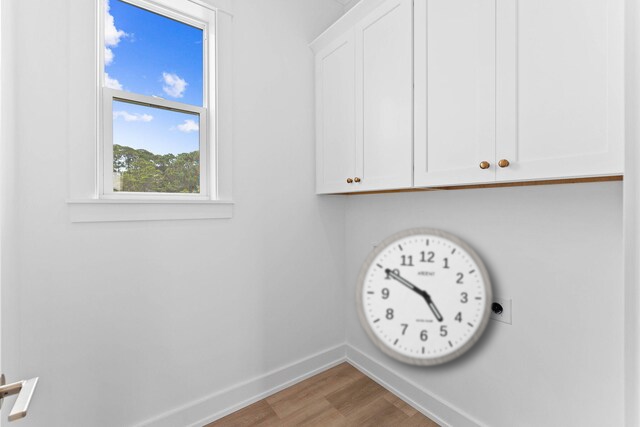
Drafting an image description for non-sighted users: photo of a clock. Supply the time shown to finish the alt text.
4:50
